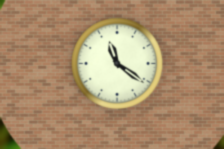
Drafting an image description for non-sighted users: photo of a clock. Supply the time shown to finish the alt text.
11:21
